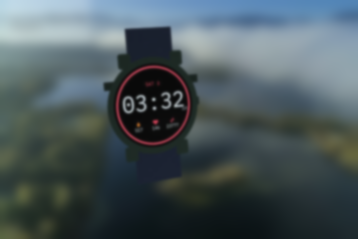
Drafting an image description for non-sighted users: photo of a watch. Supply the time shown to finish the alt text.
3:32
